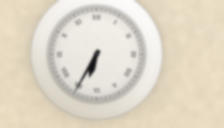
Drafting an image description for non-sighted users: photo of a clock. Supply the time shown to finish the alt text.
6:35
